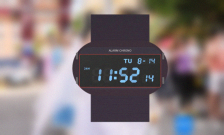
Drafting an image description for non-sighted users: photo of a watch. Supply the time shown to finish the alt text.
11:52:14
